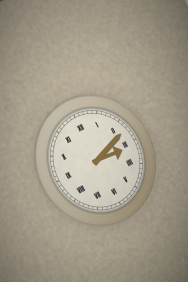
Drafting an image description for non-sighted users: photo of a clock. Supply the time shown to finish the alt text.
3:12
